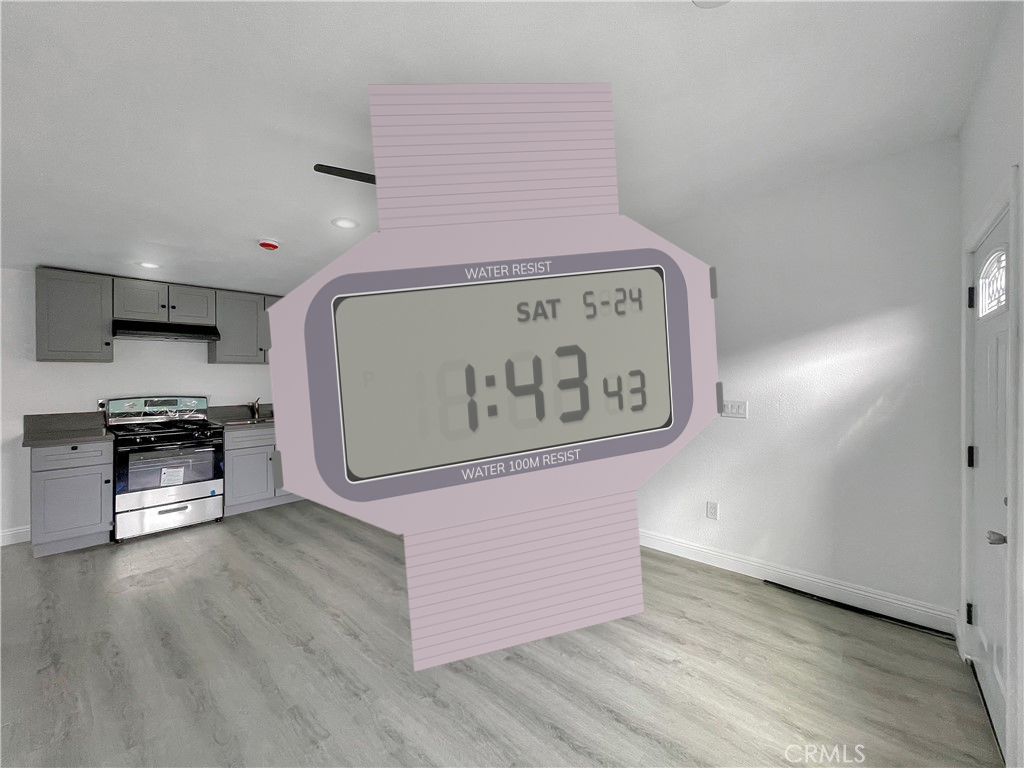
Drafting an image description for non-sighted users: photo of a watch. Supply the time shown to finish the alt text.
1:43:43
